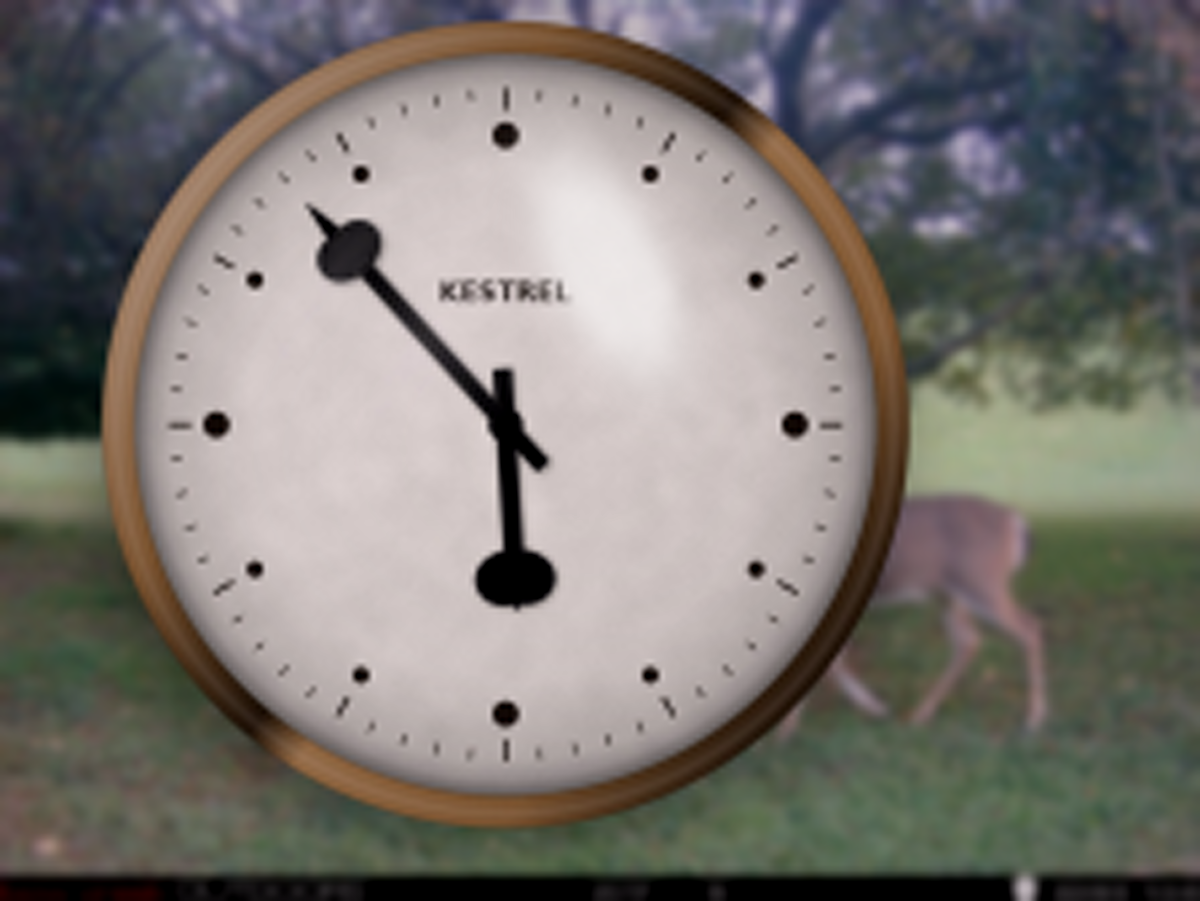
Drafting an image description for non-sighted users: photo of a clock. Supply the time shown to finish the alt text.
5:53
